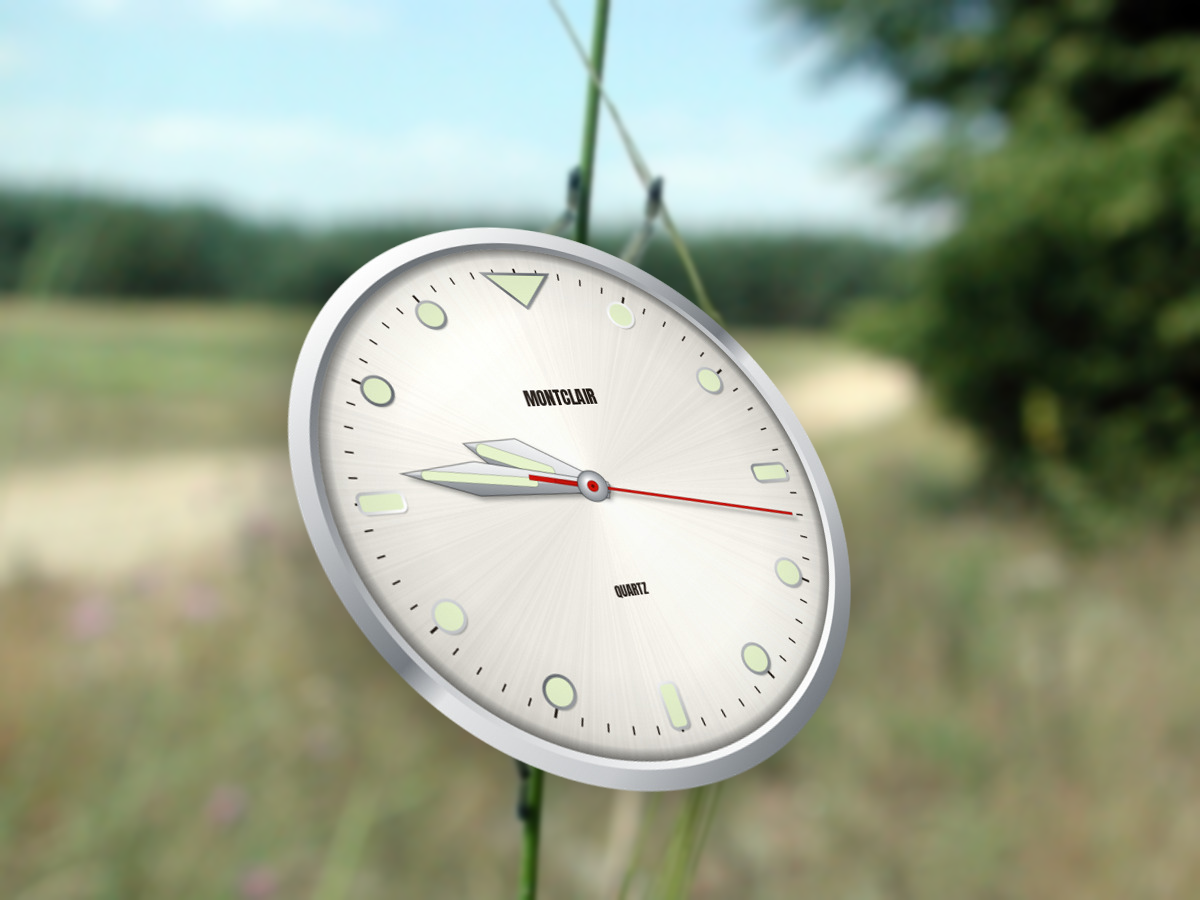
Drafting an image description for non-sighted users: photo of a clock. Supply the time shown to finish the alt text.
9:46:17
